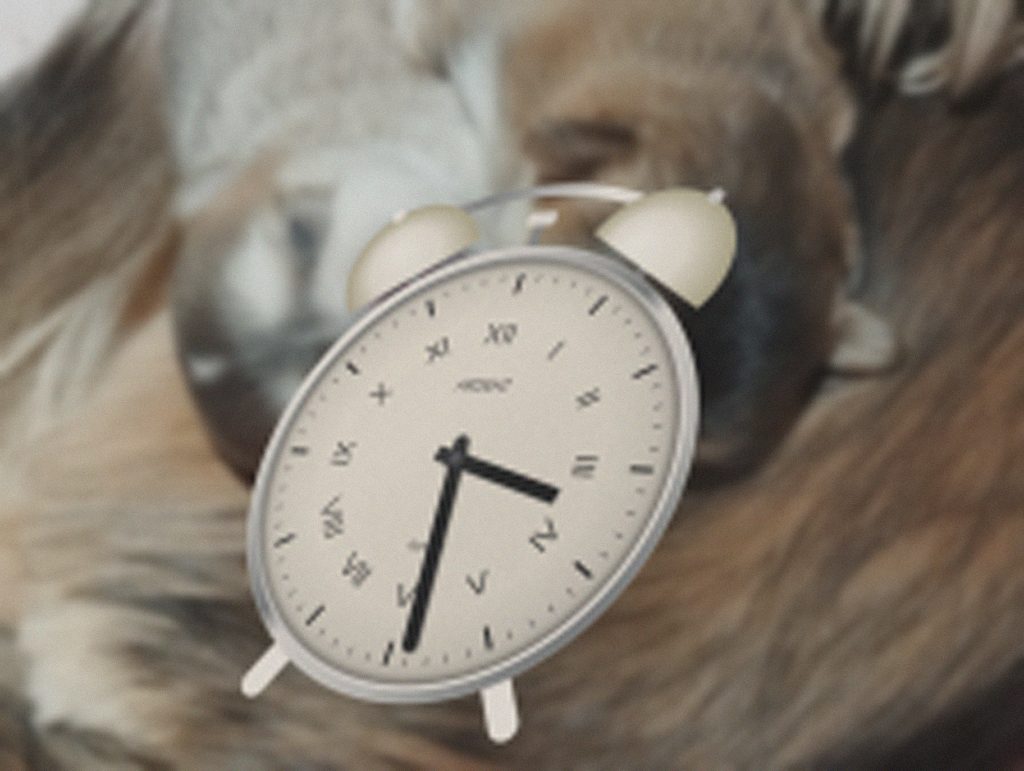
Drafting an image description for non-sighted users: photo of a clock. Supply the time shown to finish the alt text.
3:29
